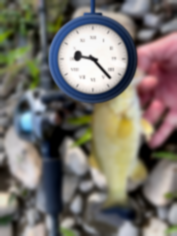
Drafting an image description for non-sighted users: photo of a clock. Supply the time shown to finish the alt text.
9:23
